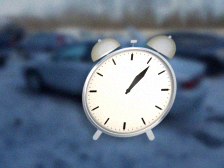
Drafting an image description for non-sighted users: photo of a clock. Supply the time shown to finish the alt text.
1:06
